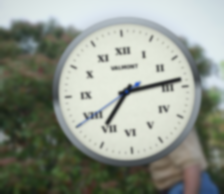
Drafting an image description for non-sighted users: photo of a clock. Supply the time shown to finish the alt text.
7:13:40
